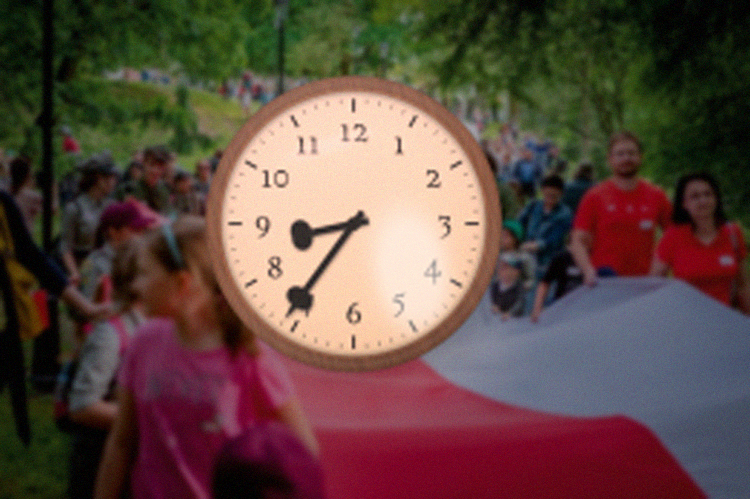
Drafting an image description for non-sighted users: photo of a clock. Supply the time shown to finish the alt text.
8:36
